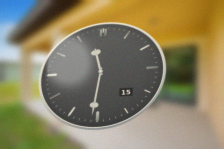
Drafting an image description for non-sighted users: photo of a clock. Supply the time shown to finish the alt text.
11:31
